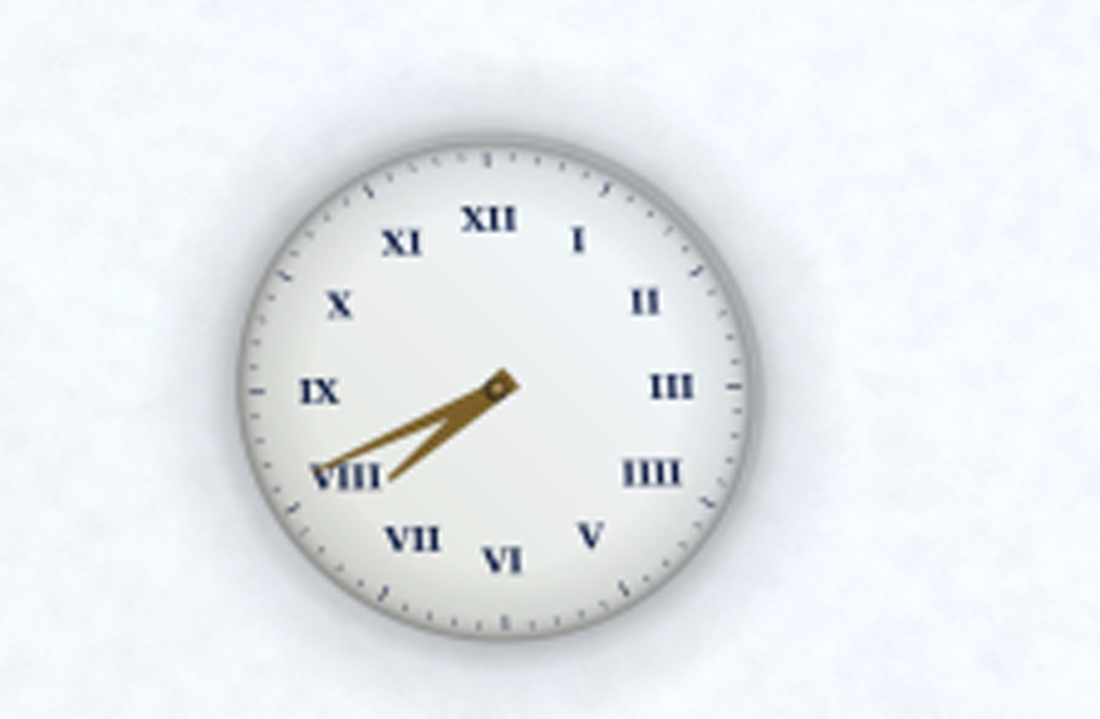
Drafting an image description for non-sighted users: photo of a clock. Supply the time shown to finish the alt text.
7:41
